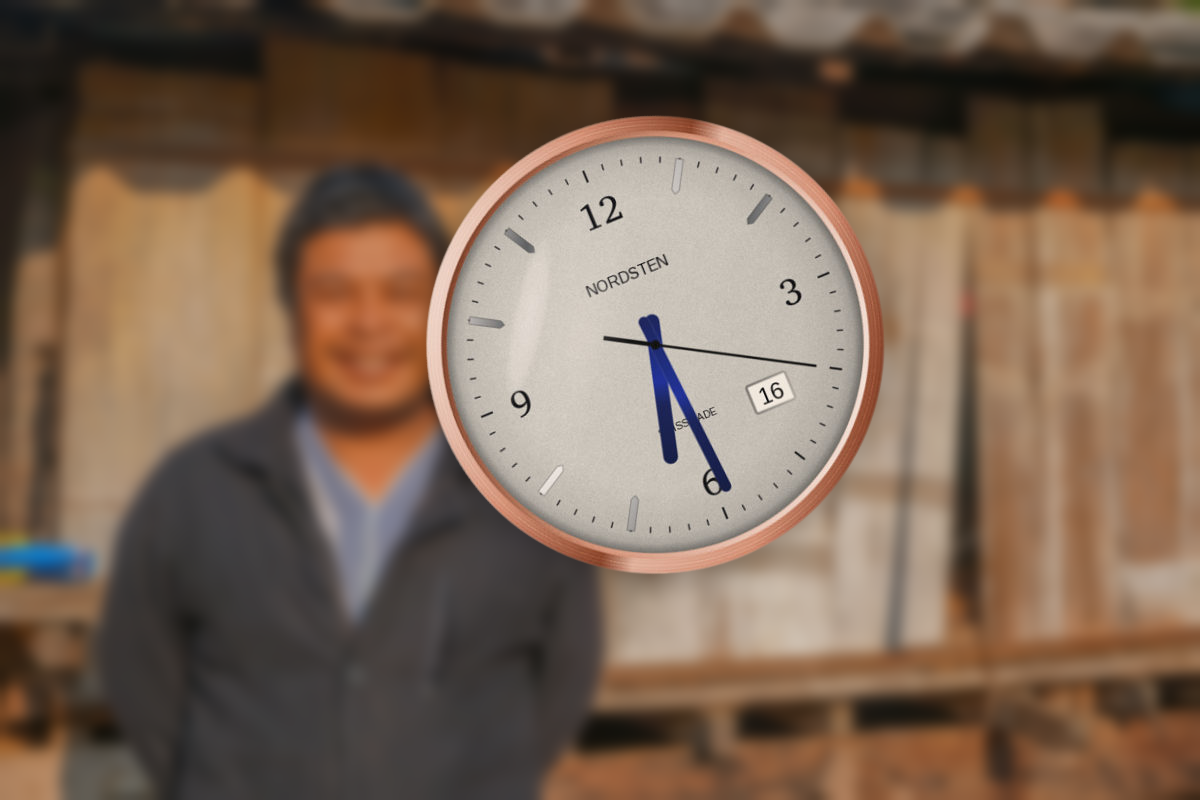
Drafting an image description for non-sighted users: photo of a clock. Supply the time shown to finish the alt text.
6:29:20
